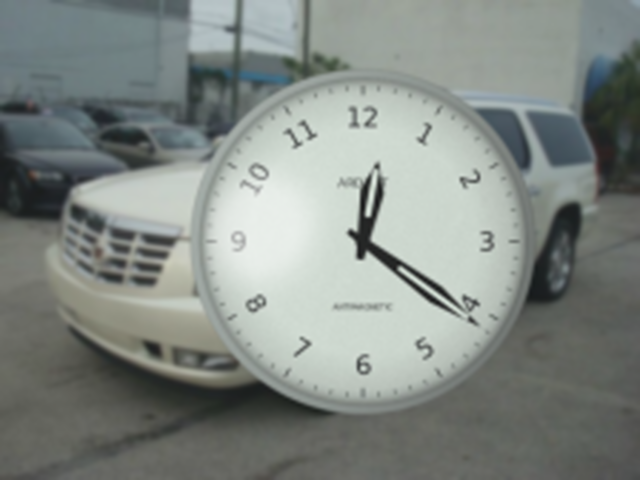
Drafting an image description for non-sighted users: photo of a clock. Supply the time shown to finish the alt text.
12:21
